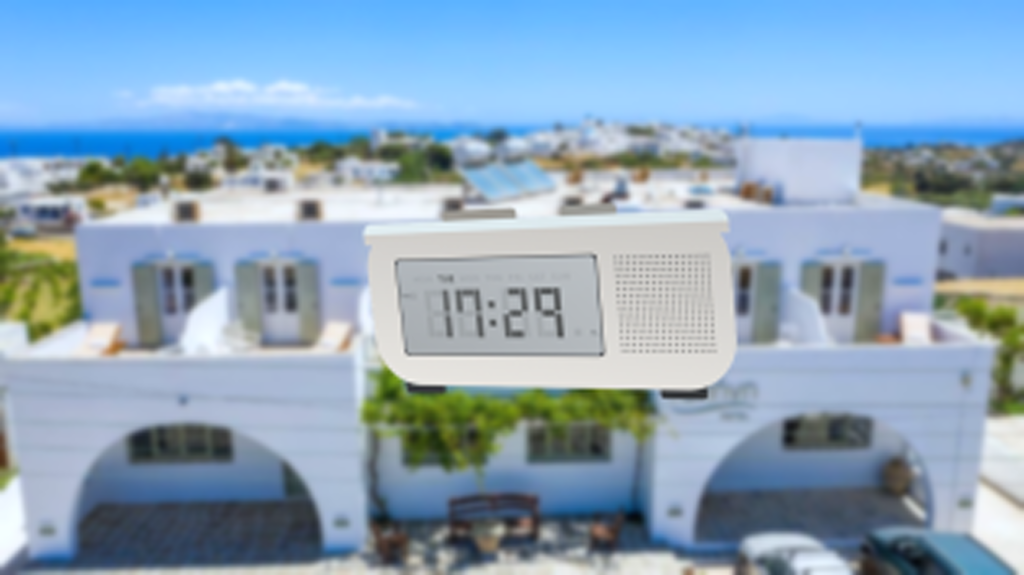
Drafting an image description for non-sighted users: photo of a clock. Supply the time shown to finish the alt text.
17:29
